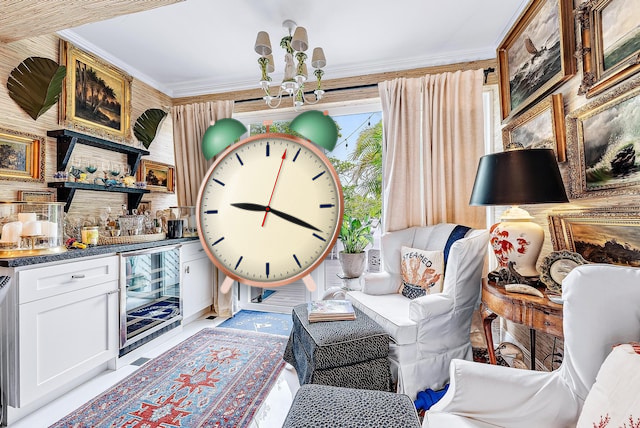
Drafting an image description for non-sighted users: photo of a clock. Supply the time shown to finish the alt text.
9:19:03
